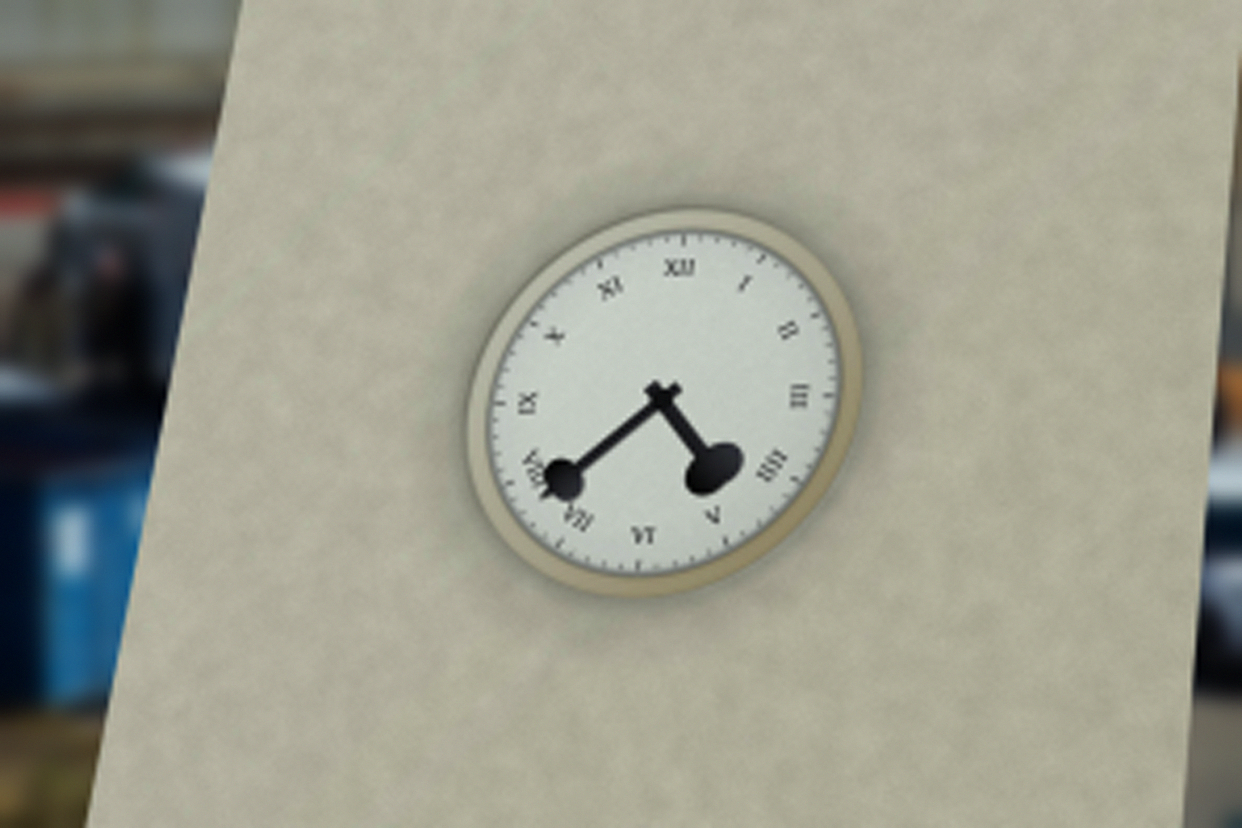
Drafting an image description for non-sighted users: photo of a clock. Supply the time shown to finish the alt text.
4:38
